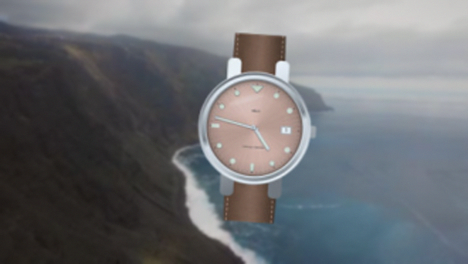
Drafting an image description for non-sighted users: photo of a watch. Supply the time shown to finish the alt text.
4:47
